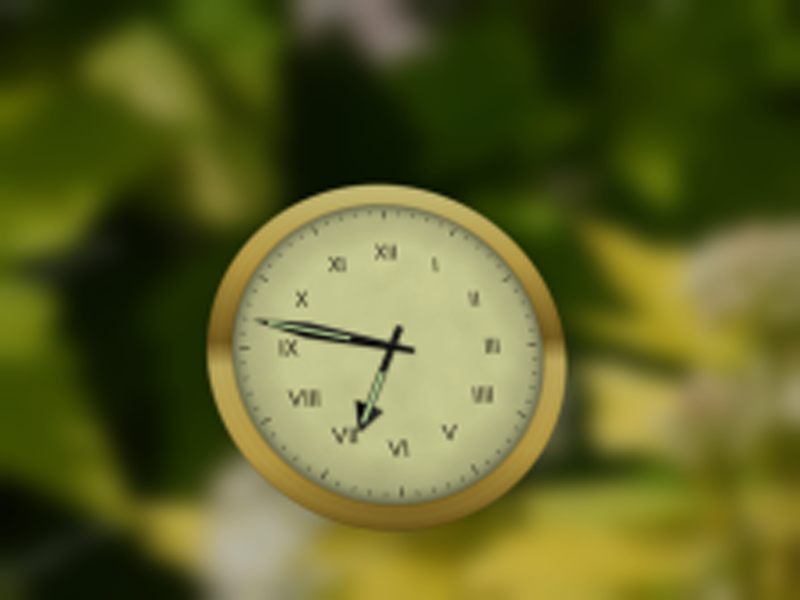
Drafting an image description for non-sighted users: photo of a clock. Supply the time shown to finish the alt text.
6:47
